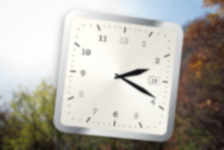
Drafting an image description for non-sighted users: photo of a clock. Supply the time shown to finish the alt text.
2:19
